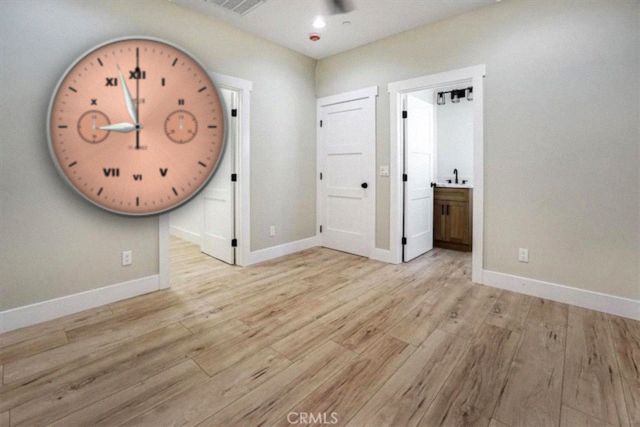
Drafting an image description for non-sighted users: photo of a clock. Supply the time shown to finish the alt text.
8:57
